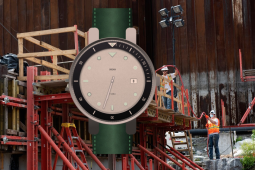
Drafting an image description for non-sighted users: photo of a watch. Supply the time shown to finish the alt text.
6:33
